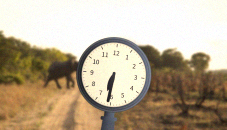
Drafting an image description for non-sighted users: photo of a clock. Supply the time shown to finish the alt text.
6:31
